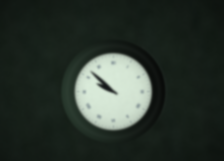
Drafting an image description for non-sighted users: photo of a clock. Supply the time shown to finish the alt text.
9:52
